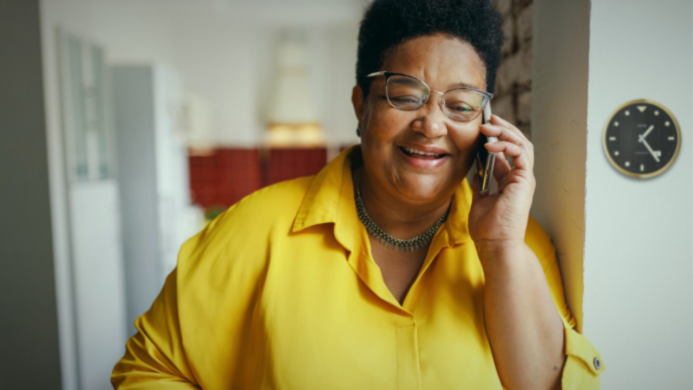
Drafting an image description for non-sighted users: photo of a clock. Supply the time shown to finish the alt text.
1:24
